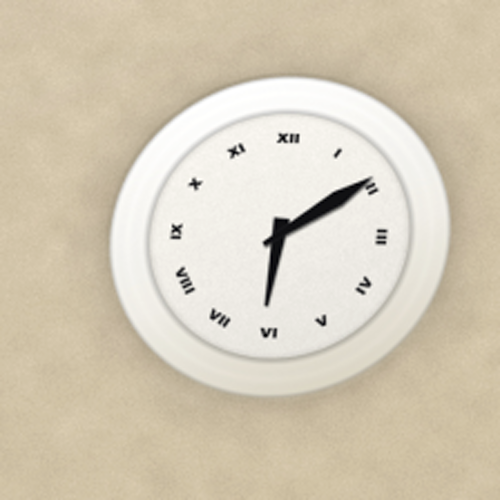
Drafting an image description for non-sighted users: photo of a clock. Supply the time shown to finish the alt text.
6:09
